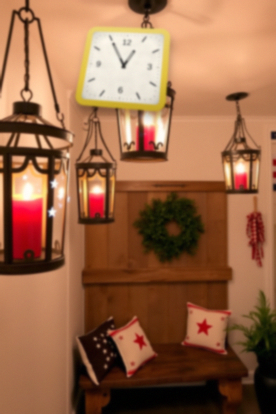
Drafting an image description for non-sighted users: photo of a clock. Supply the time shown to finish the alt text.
12:55
